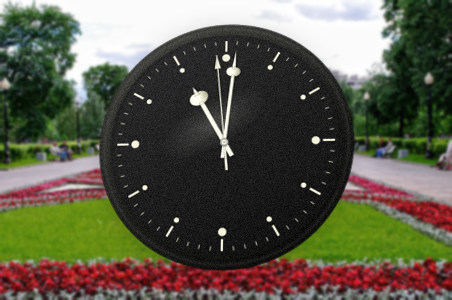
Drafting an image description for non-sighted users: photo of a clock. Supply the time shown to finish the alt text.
11:00:59
